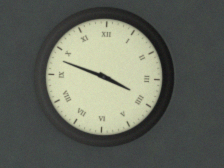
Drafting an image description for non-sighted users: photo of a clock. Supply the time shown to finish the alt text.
3:48
